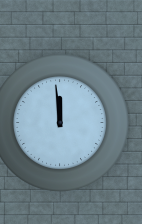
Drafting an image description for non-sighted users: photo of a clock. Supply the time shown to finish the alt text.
11:59
